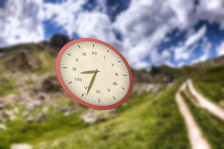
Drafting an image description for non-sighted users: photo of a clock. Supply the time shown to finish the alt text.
8:34
